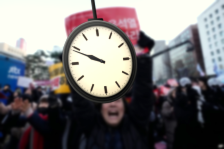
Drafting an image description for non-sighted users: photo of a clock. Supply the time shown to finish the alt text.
9:49
